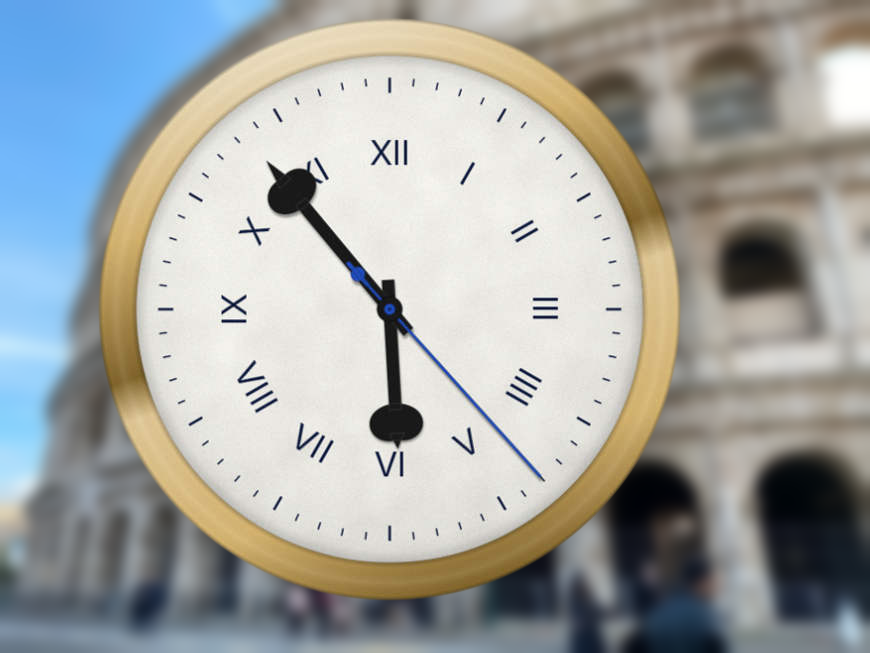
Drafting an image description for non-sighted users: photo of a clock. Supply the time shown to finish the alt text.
5:53:23
